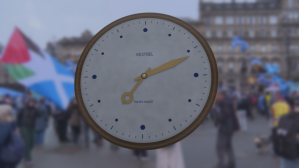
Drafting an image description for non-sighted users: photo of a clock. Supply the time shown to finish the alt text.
7:11
